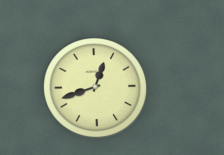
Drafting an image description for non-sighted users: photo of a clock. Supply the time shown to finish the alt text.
12:42
